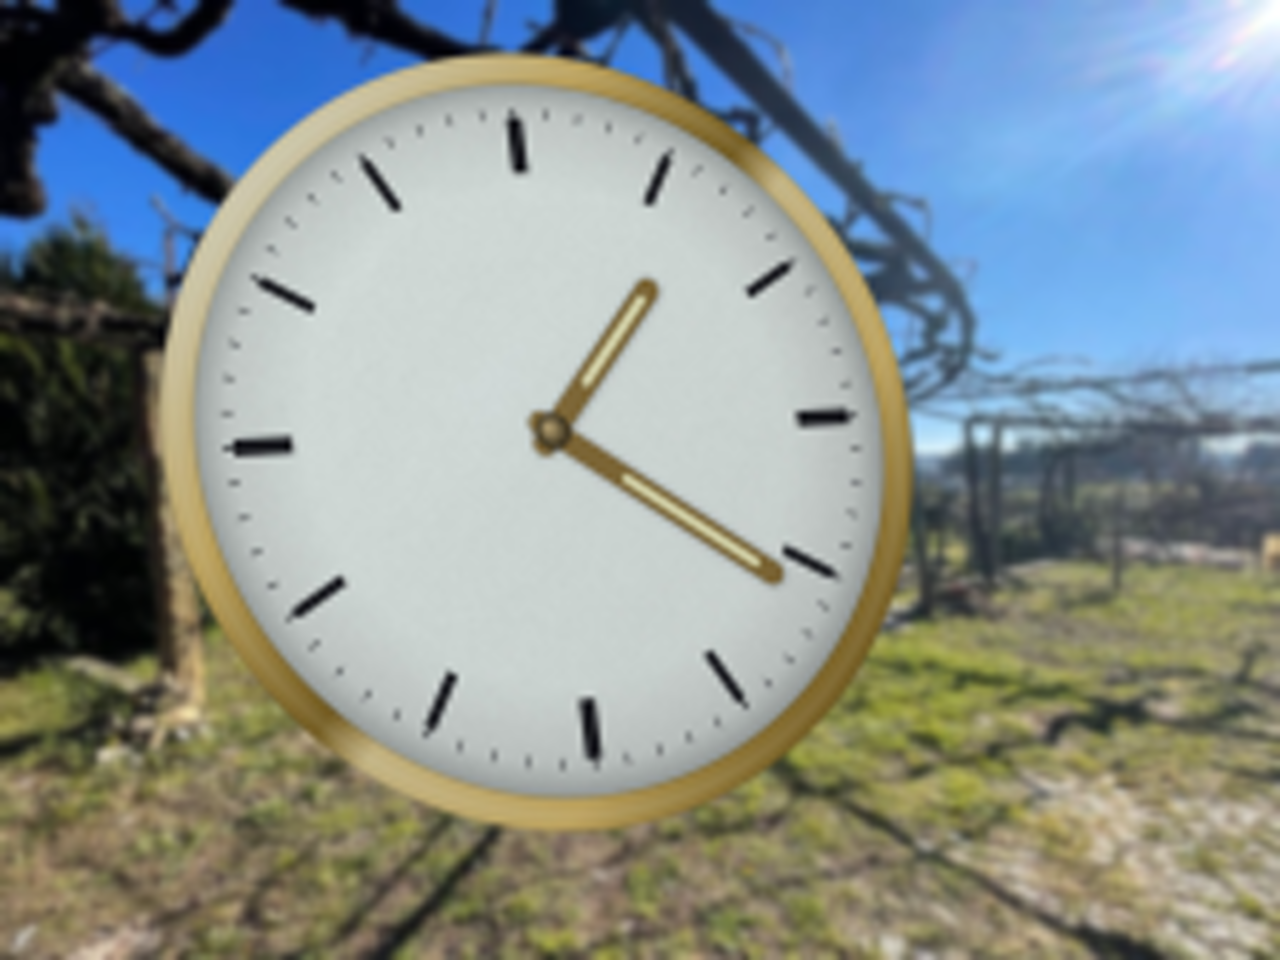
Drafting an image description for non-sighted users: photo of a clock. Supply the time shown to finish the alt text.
1:21
